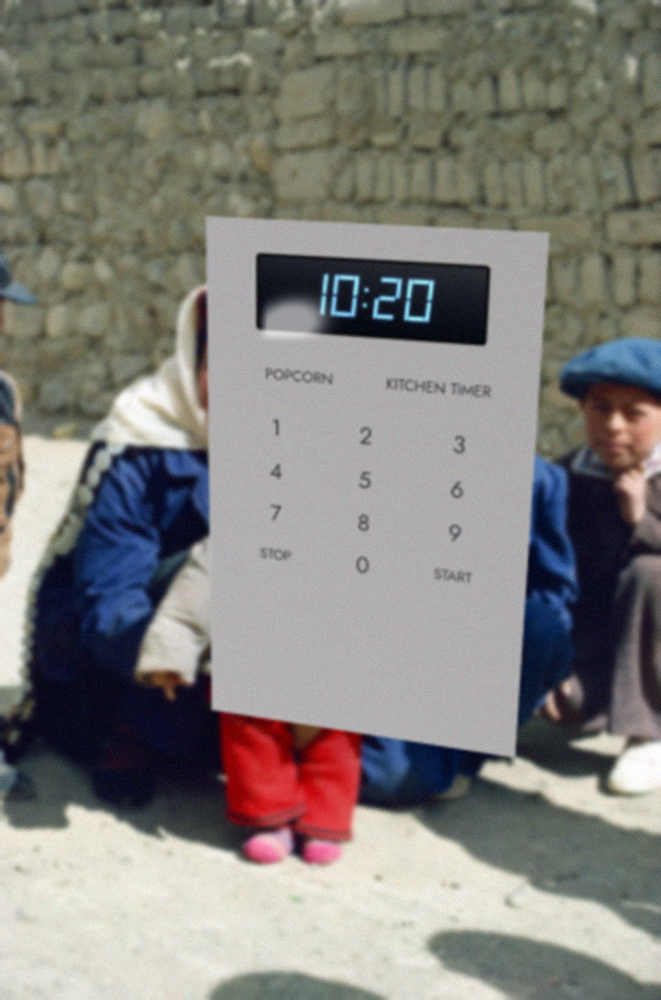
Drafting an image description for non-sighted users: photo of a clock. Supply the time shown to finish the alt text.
10:20
